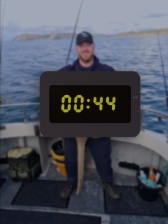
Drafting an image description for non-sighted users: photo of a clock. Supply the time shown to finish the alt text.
0:44
